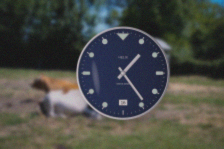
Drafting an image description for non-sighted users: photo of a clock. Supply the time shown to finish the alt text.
1:24
